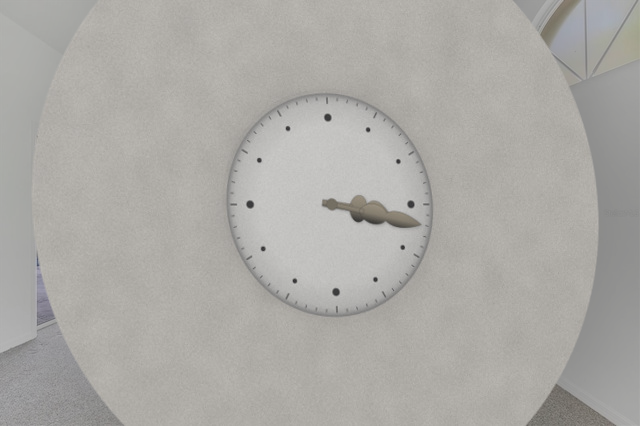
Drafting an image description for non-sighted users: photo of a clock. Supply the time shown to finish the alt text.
3:17
